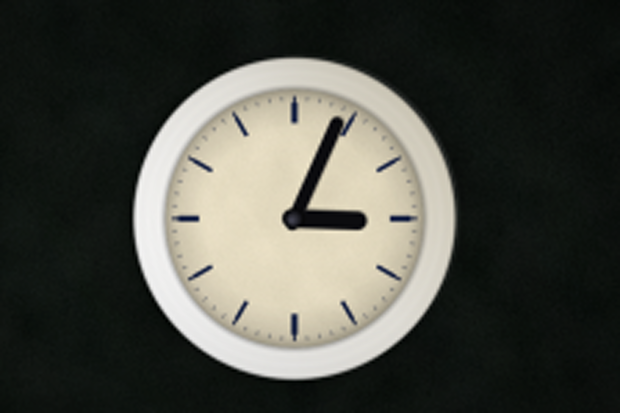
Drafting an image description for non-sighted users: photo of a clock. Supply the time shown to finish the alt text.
3:04
